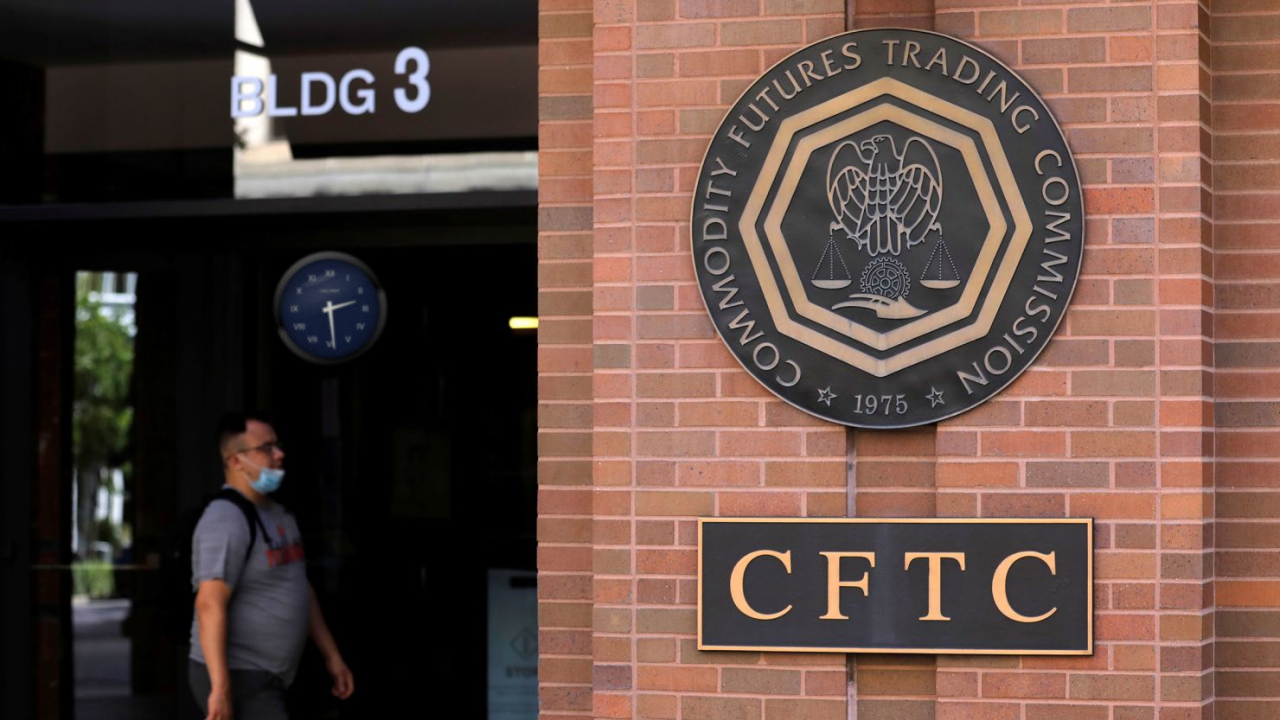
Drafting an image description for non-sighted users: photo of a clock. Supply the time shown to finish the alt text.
2:29
